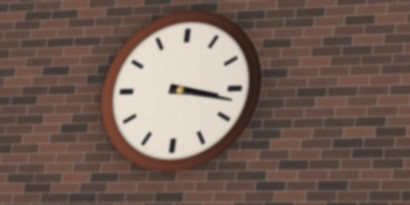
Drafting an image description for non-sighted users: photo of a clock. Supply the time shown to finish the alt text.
3:17
